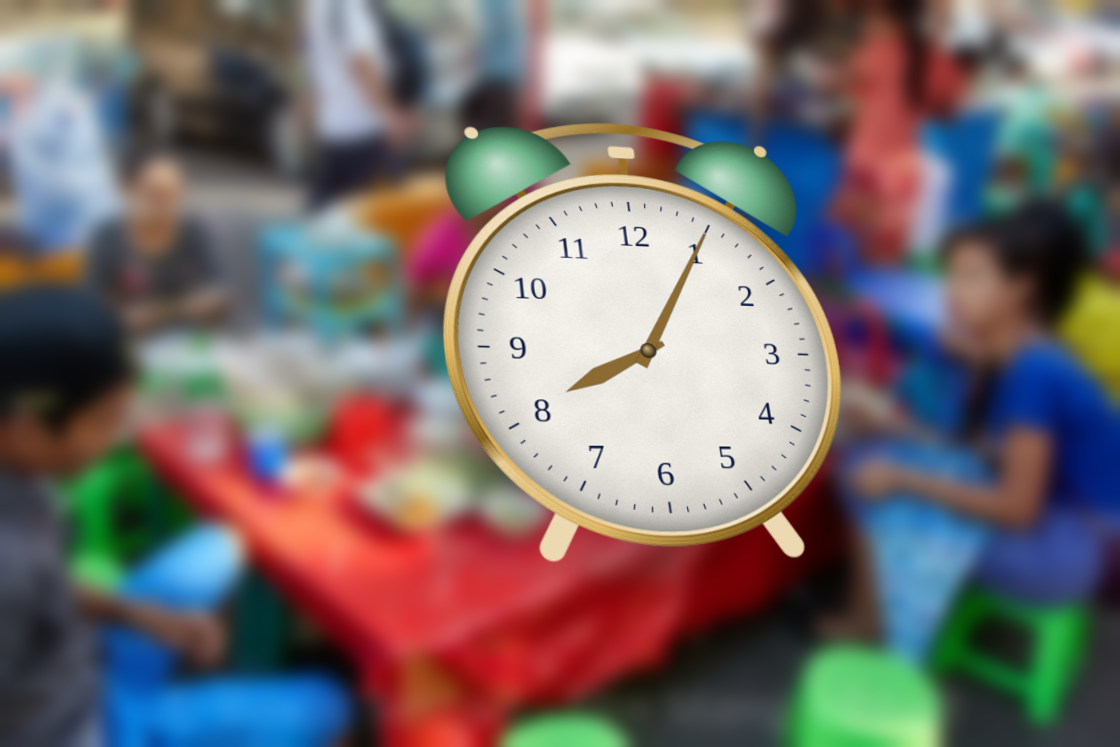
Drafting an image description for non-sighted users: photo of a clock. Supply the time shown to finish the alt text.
8:05
